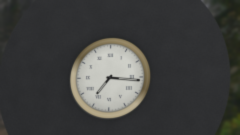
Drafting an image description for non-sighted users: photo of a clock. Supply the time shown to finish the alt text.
7:16
